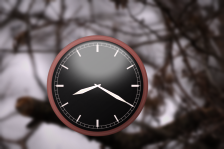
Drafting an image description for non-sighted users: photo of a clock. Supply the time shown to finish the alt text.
8:20
